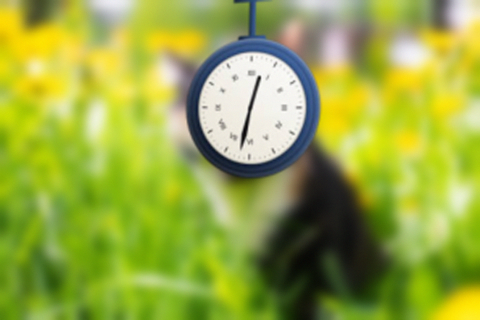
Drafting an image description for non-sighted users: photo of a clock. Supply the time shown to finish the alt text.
12:32
